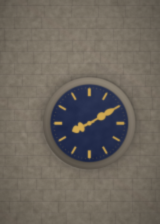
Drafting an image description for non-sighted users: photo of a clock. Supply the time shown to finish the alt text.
8:10
